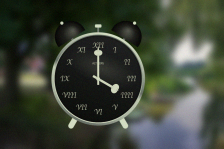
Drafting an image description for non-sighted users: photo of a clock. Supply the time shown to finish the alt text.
4:00
